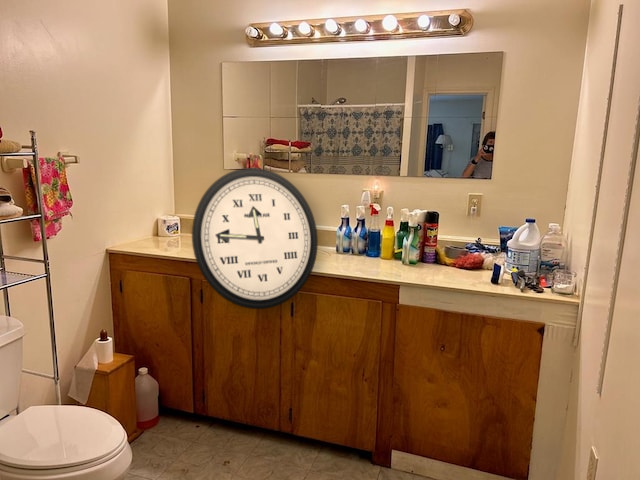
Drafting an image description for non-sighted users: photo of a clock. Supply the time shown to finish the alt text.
11:46
